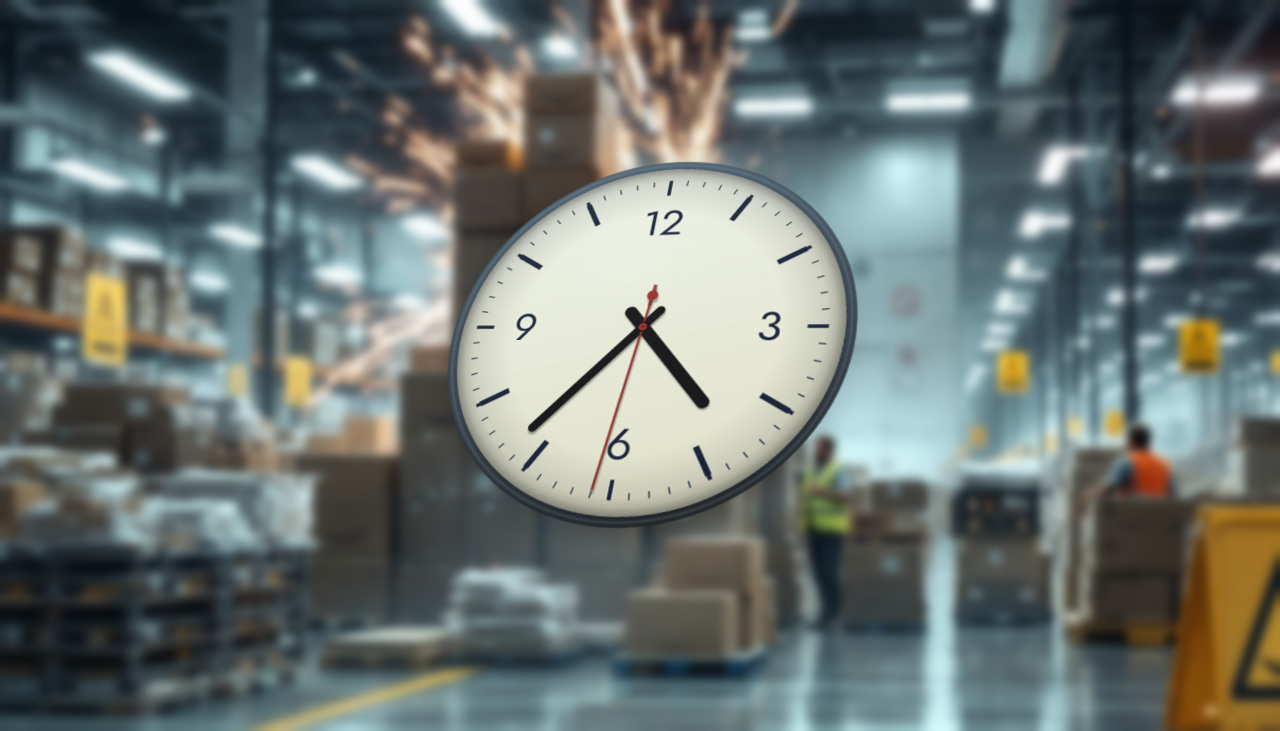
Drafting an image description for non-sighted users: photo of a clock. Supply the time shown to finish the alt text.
4:36:31
